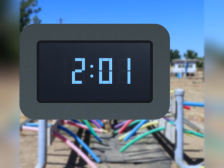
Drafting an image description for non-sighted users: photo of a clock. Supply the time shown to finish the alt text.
2:01
